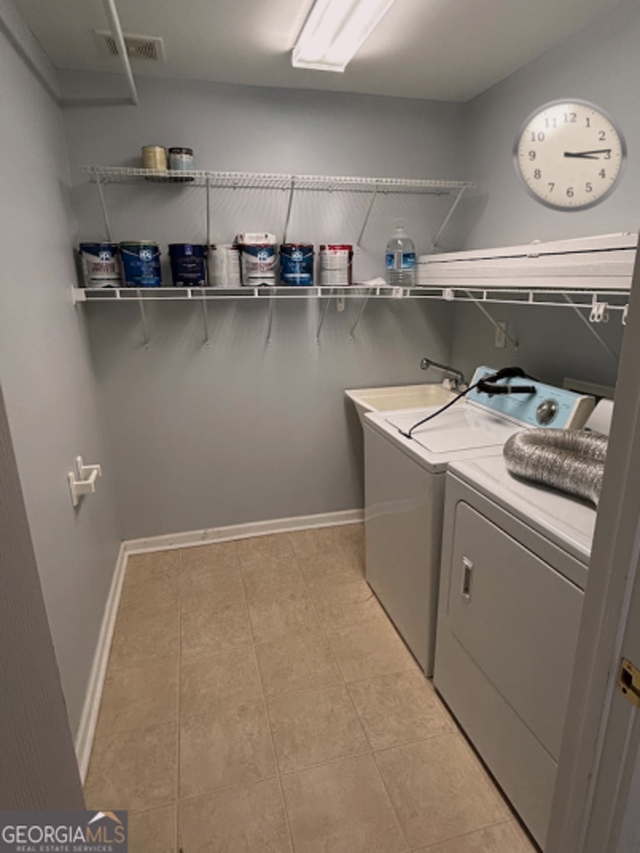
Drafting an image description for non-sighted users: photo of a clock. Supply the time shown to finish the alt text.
3:14
